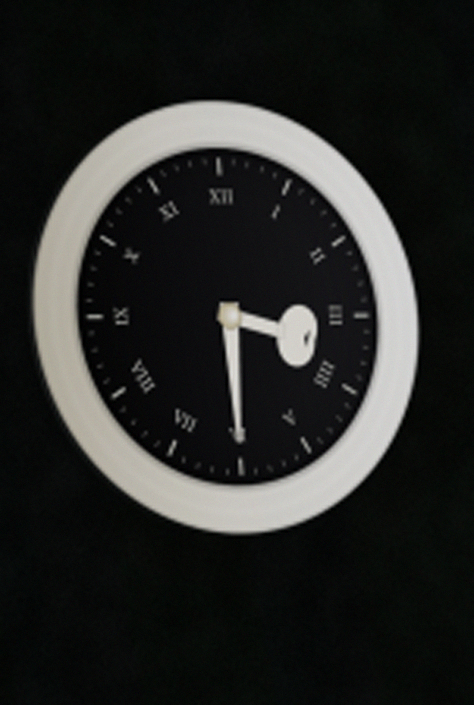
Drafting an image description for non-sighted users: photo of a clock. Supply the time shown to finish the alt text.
3:30
